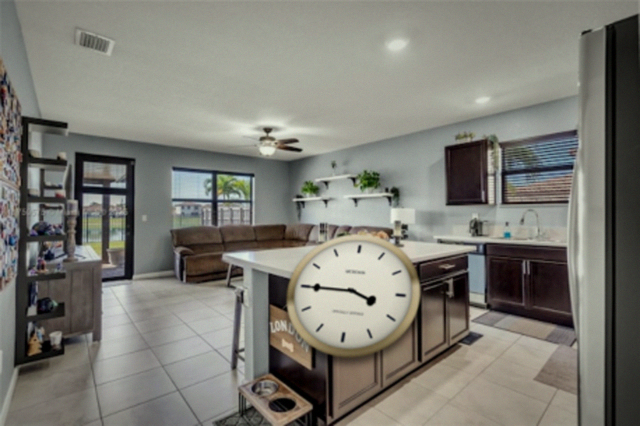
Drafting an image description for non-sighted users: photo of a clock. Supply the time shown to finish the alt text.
3:45
